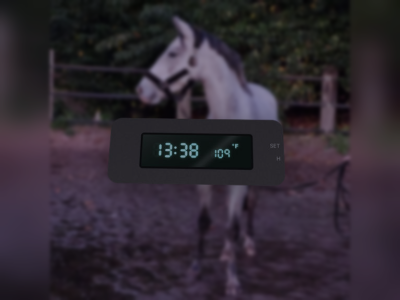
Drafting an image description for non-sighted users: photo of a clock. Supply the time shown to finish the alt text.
13:38
